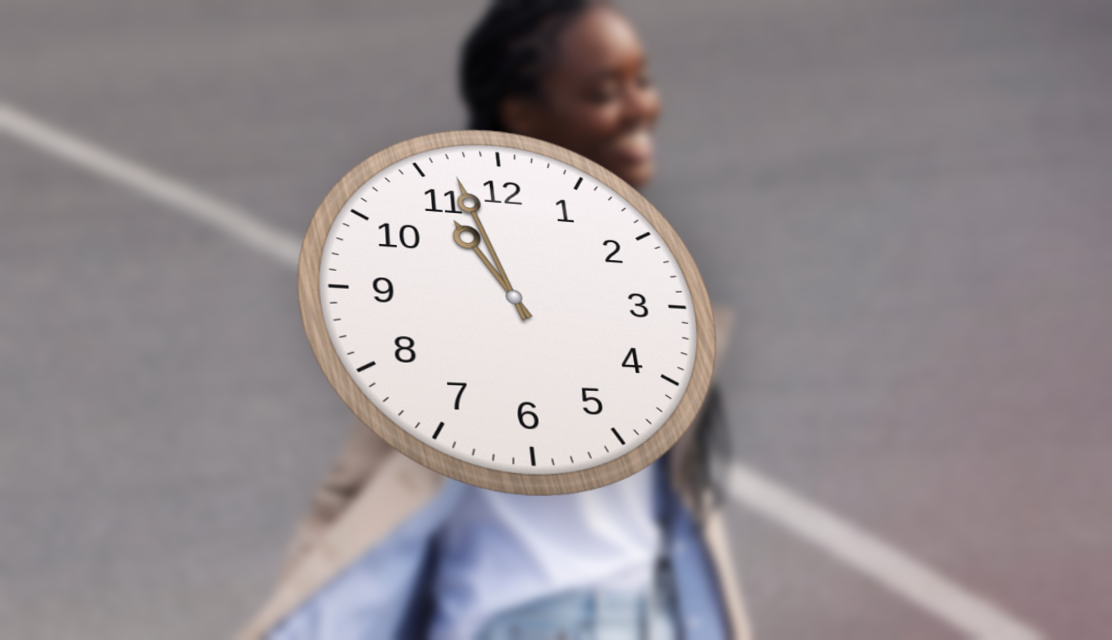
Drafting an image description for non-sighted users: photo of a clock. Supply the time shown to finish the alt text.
10:57
